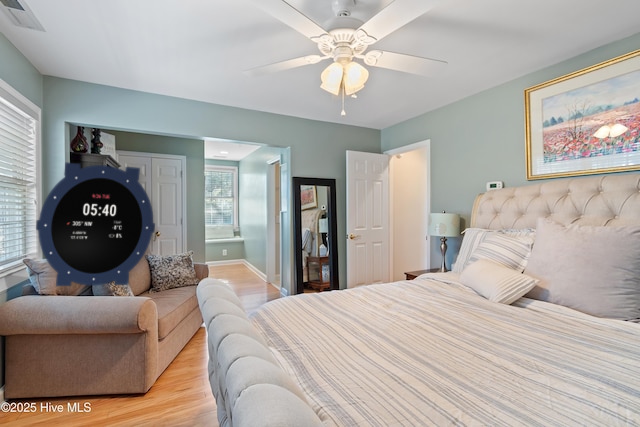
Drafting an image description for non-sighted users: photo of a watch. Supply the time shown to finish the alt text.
5:40
